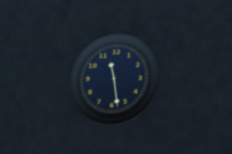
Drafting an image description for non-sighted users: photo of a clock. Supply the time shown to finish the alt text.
11:28
